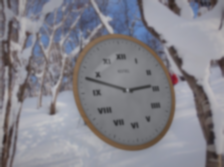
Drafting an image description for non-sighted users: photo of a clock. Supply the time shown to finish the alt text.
2:48
